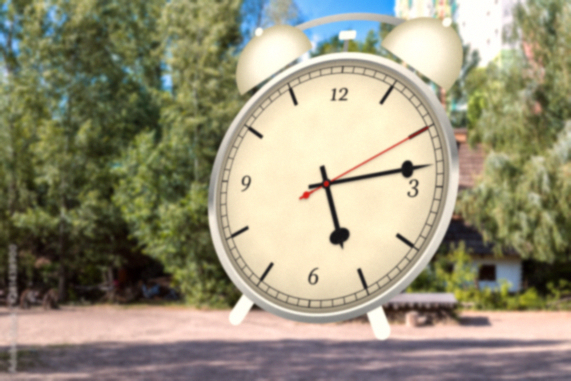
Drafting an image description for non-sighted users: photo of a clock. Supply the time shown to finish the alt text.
5:13:10
